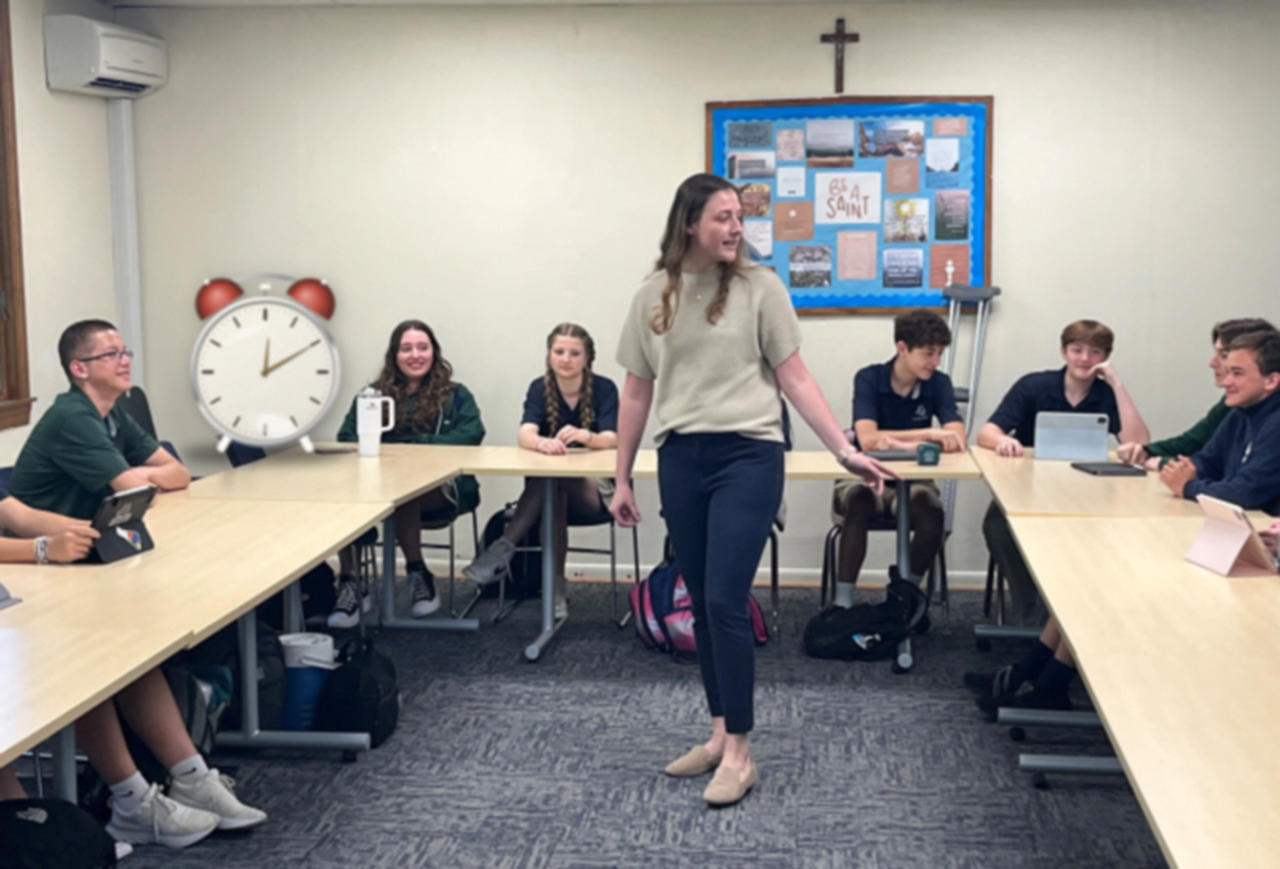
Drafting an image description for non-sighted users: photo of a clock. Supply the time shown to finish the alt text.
12:10
